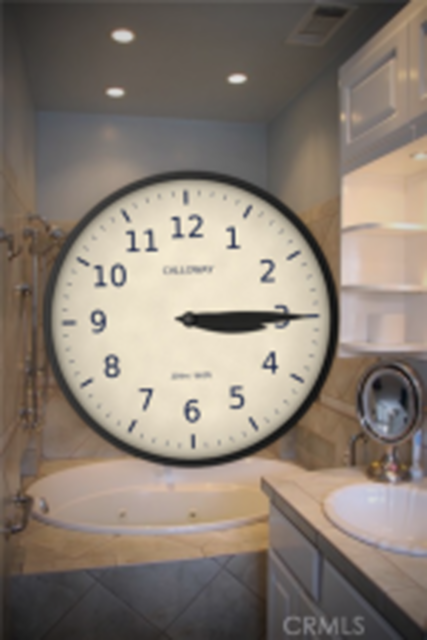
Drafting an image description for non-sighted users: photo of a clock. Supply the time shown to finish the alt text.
3:15
